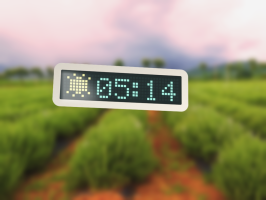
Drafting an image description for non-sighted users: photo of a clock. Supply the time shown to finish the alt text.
5:14
